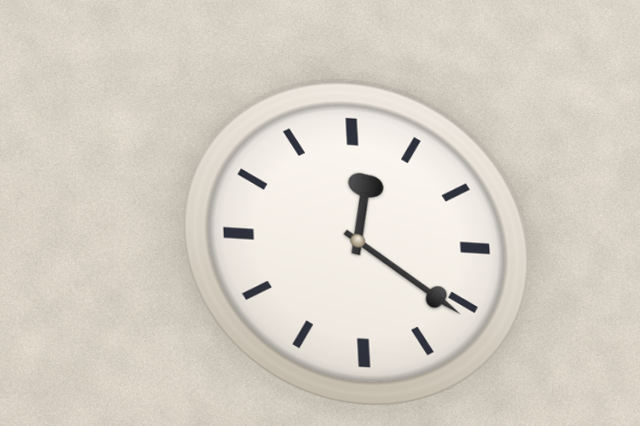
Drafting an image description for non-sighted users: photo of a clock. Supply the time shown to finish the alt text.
12:21
